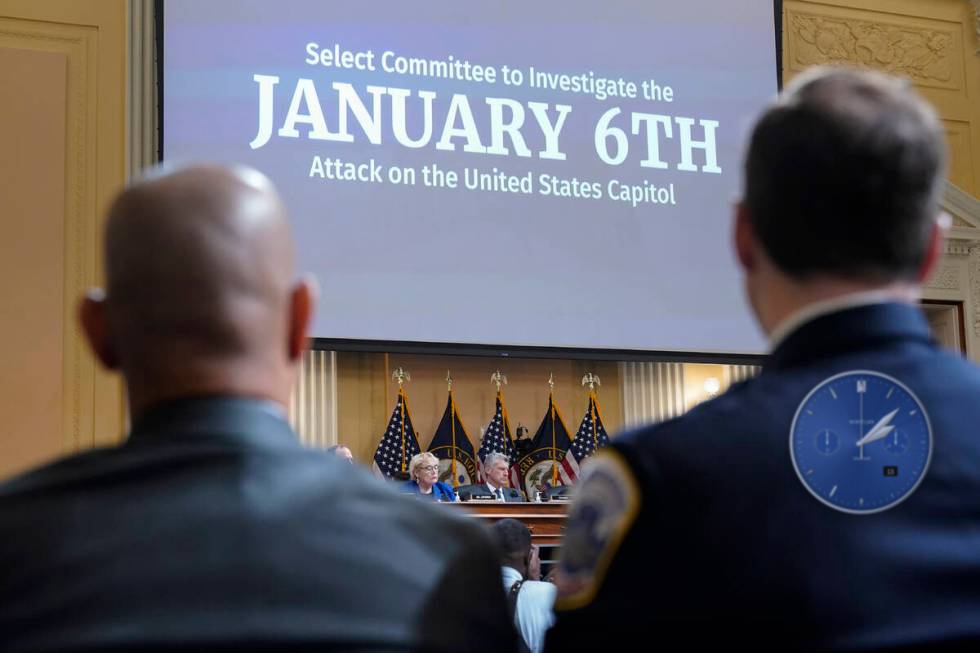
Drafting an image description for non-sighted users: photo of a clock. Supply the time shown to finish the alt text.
2:08
